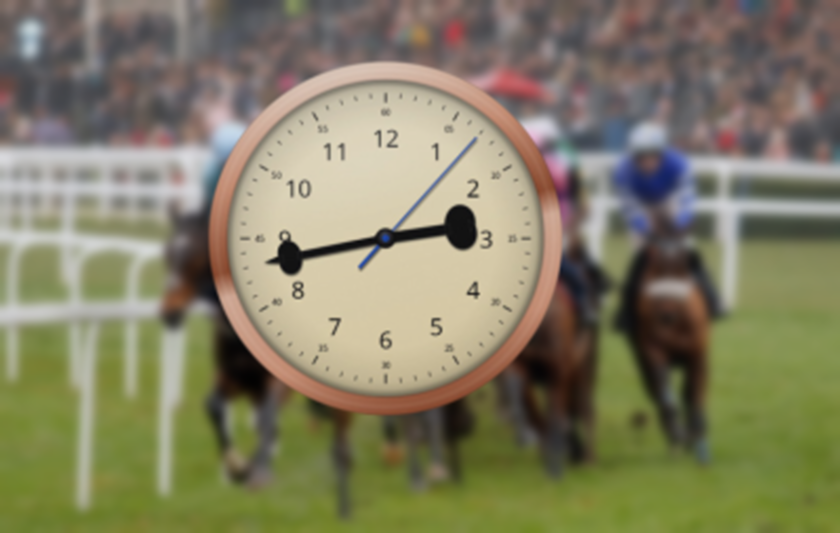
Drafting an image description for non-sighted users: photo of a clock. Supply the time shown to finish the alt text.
2:43:07
